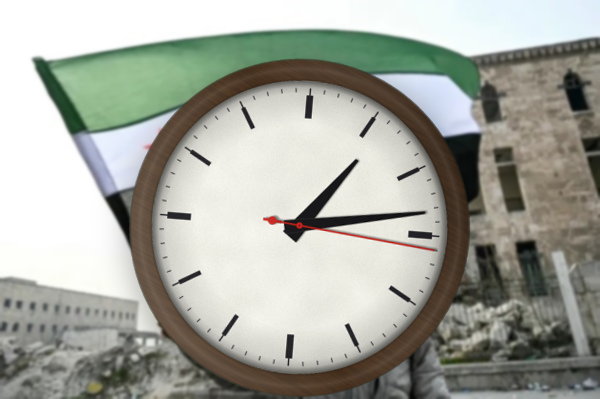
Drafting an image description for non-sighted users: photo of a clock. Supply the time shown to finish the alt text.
1:13:16
